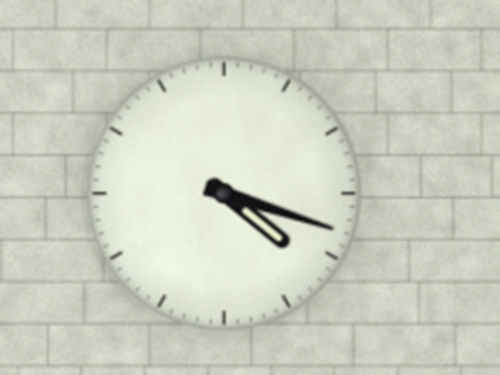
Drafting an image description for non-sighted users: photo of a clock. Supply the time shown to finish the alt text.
4:18
